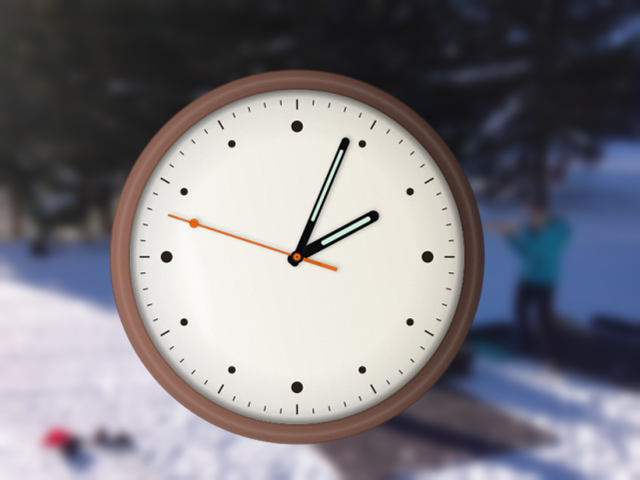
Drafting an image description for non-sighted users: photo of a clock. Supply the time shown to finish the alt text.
2:03:48
